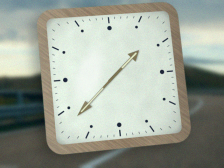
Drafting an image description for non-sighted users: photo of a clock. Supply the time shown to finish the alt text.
1:38
